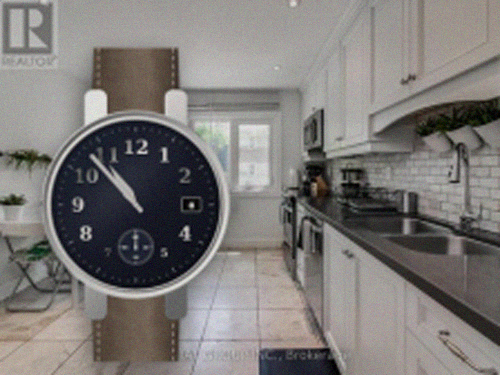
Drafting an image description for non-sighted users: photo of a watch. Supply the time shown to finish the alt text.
10:53
